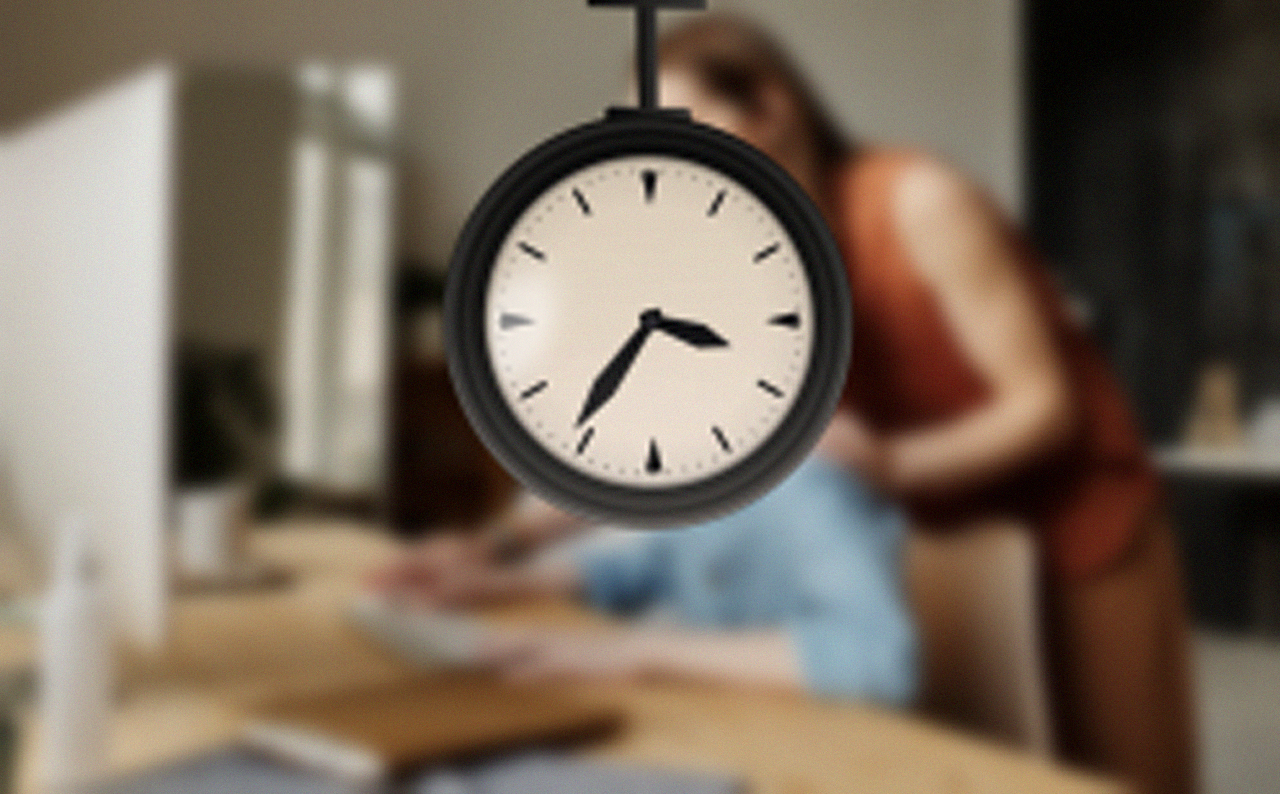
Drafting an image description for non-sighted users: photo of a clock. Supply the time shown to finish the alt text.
3:36
